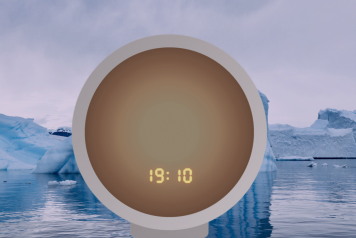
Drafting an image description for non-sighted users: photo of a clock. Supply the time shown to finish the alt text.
19:10
